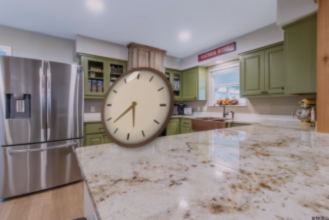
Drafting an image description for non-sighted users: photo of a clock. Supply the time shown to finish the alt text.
5:38
